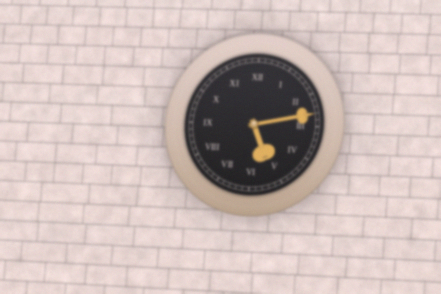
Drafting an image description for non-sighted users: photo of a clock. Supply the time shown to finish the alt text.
5:13
